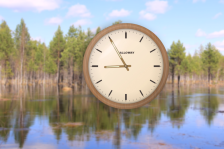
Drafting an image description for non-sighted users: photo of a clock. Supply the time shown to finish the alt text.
8:55
